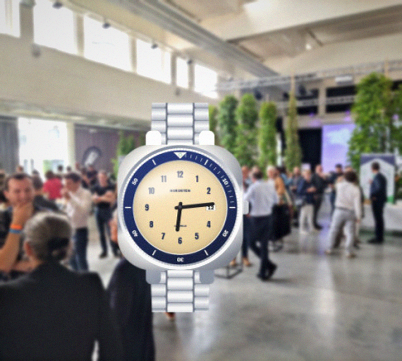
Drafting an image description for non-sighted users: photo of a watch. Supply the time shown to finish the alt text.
6:14
